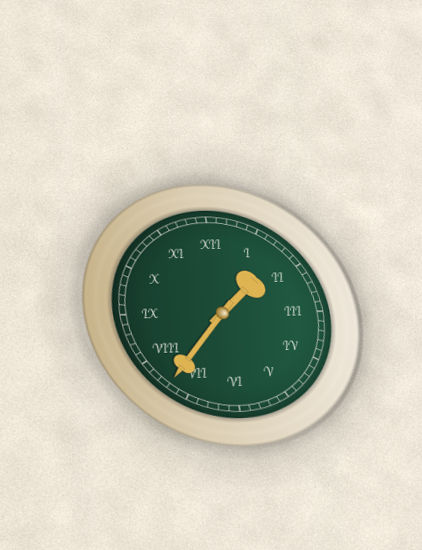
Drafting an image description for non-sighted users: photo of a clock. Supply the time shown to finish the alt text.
1:37
